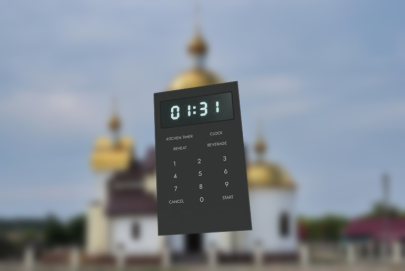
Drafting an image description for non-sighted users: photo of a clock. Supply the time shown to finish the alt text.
1:31
